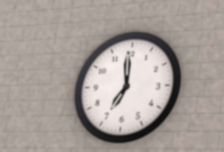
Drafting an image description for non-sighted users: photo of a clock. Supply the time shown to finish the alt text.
6:59
